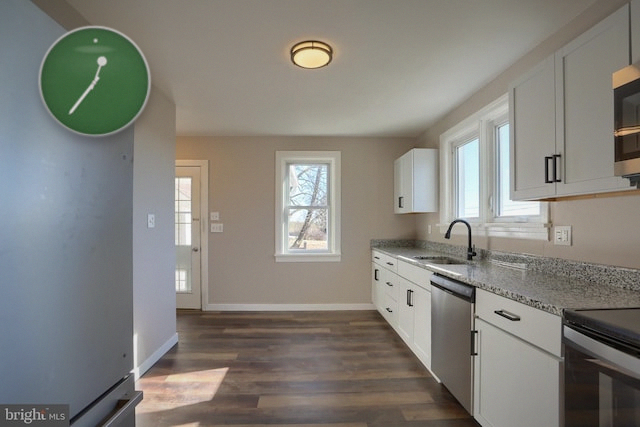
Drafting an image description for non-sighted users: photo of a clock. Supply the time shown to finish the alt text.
12:36
